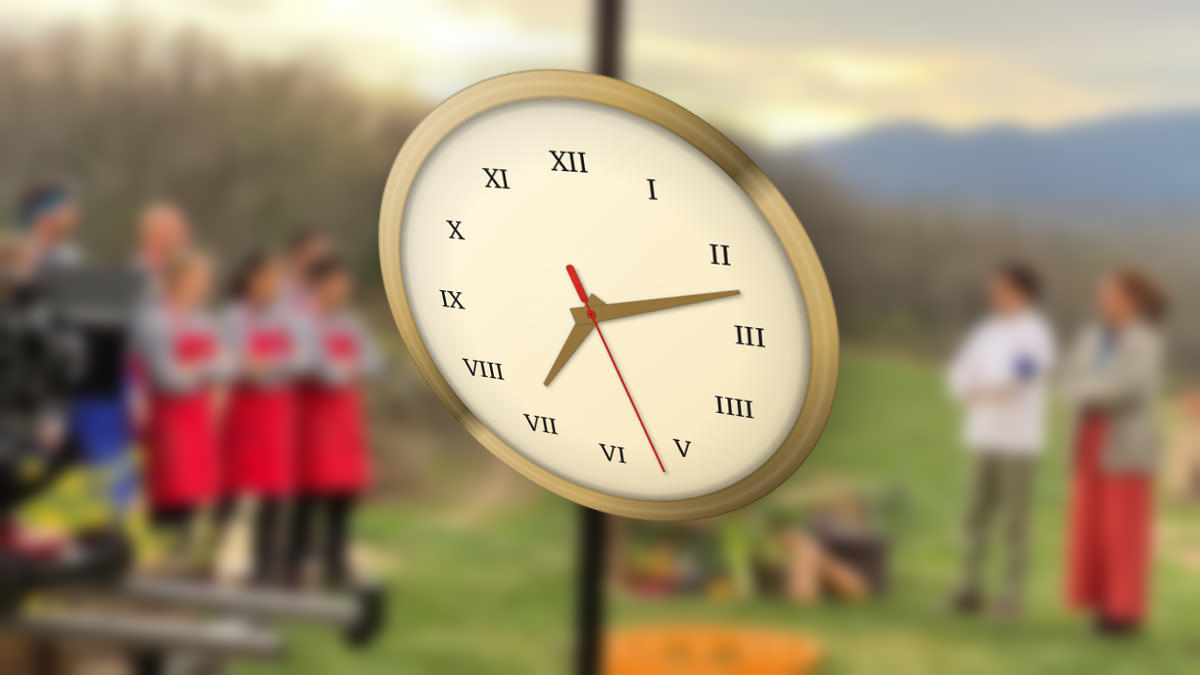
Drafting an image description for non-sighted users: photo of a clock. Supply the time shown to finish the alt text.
7:12:27
